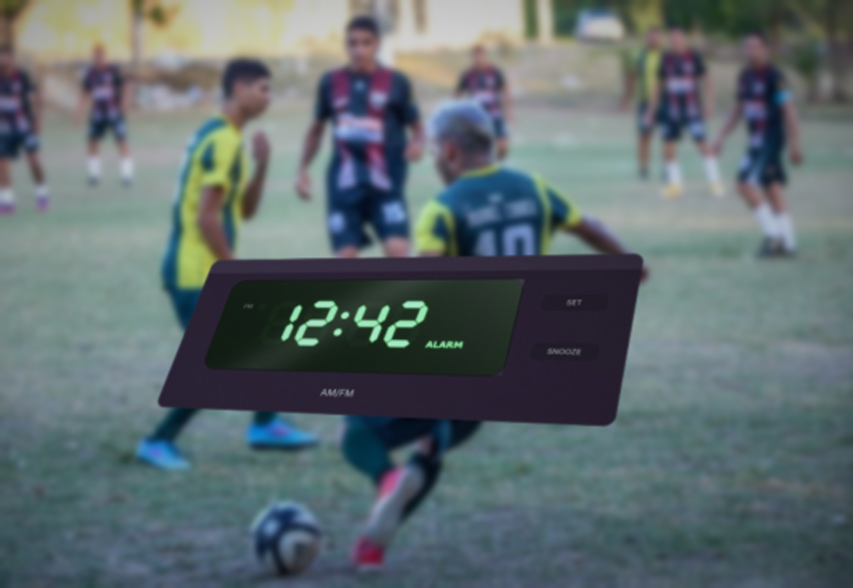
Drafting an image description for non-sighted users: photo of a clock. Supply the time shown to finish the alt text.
12:42
